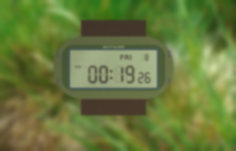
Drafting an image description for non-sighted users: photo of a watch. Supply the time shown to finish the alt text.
0:19:26
